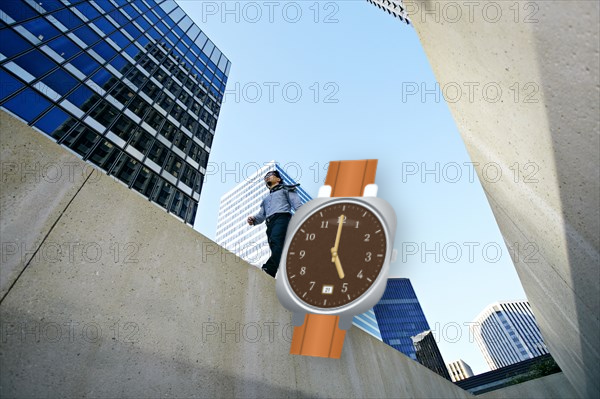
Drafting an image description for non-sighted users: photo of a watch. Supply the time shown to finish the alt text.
5:00
